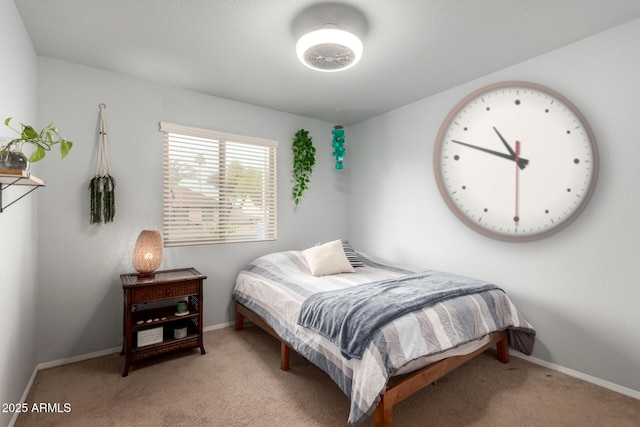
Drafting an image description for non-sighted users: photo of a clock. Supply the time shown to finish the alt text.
10:47:30
